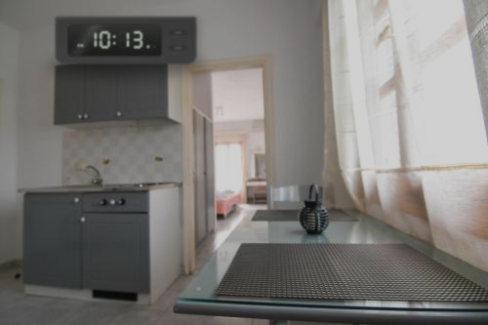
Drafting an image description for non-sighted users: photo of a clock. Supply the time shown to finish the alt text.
10:13
